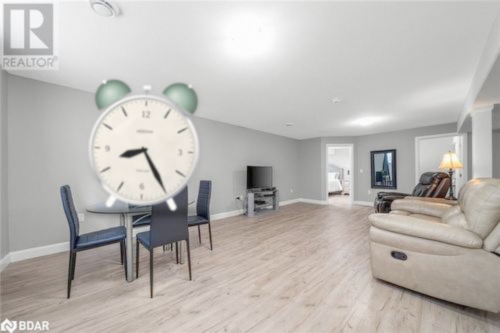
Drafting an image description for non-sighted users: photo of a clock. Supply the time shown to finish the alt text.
8:25
